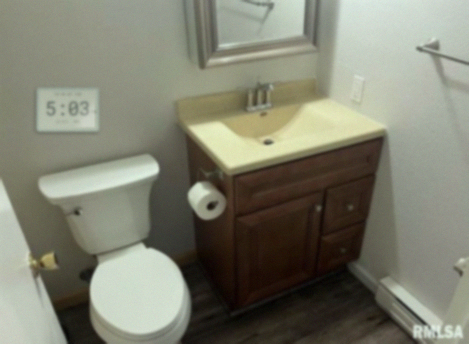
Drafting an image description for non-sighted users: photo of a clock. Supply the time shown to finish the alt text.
5:03
